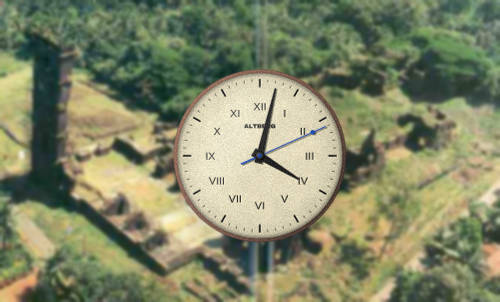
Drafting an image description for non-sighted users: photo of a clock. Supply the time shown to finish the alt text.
4:02:11
